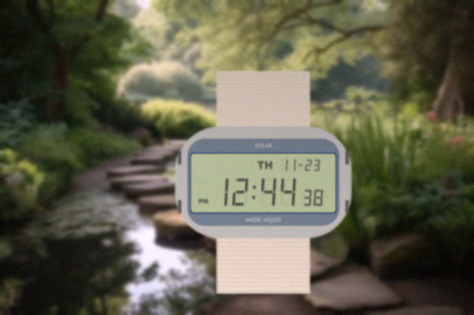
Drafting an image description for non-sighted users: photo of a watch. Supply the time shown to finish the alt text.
12:44:38
